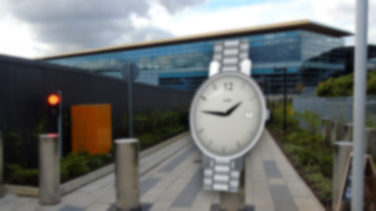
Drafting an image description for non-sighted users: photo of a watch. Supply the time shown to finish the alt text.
1:46
